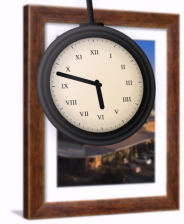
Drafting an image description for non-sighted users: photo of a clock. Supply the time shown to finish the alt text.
5:48
